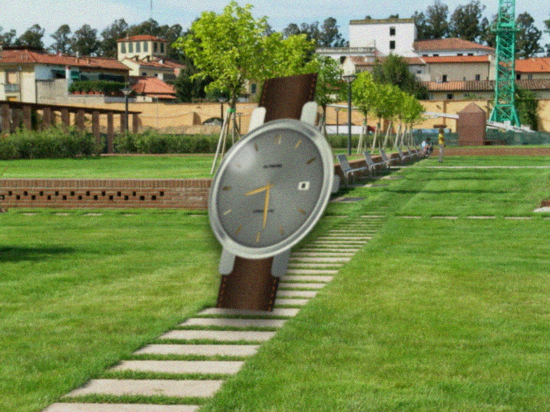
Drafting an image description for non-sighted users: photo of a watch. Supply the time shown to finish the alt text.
8:29
